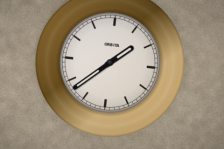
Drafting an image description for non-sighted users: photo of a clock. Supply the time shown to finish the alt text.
1:38
